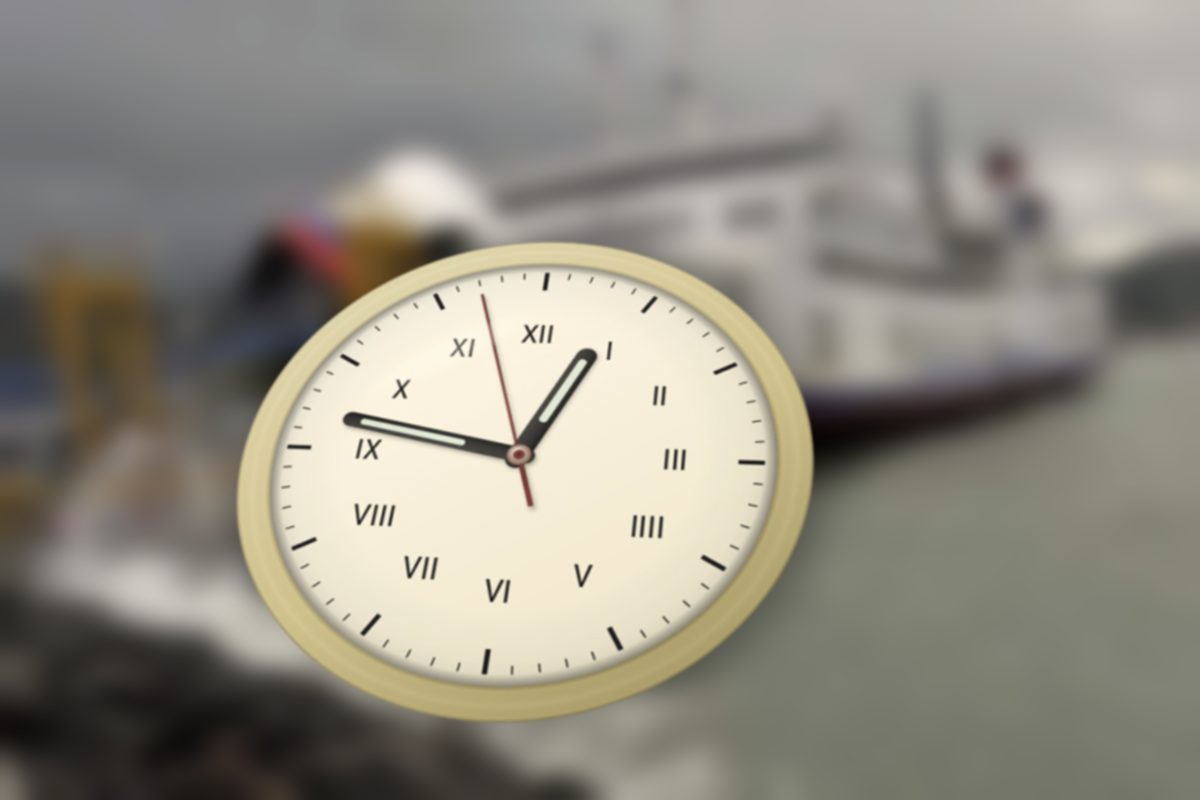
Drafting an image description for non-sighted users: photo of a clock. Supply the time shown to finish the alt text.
12:46:57
